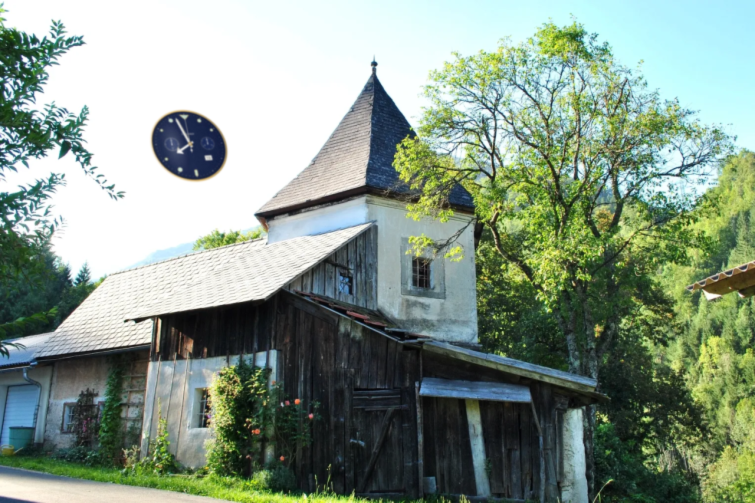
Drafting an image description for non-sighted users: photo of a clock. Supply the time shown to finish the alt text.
7:57
